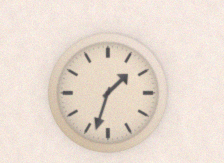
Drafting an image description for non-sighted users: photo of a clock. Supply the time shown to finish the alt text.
1:33
